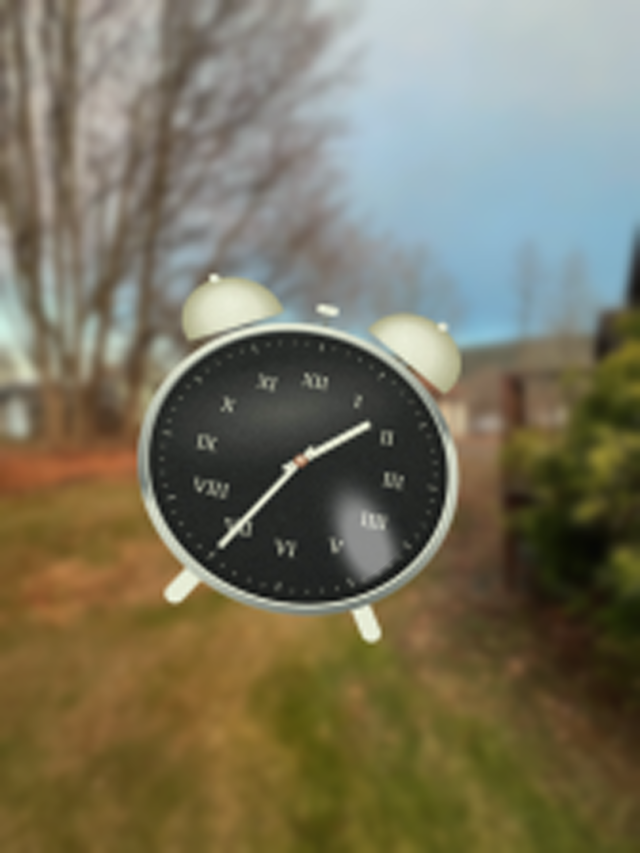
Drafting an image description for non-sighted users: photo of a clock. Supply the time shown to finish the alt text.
1:35
